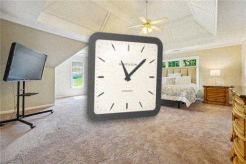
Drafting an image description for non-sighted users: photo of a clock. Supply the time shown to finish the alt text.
11:08
